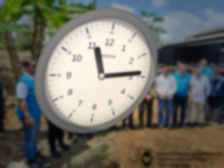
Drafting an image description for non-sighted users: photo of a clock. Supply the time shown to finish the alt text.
11:14
